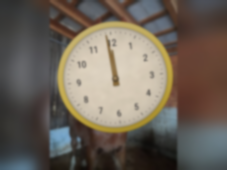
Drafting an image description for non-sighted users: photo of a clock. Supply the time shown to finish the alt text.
11:59
